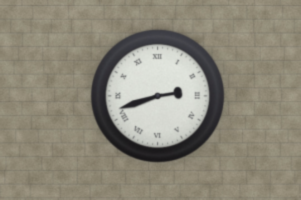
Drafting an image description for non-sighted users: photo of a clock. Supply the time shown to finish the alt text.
2:42
